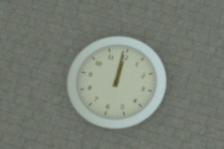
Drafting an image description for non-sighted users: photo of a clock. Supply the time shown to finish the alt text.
11:59
